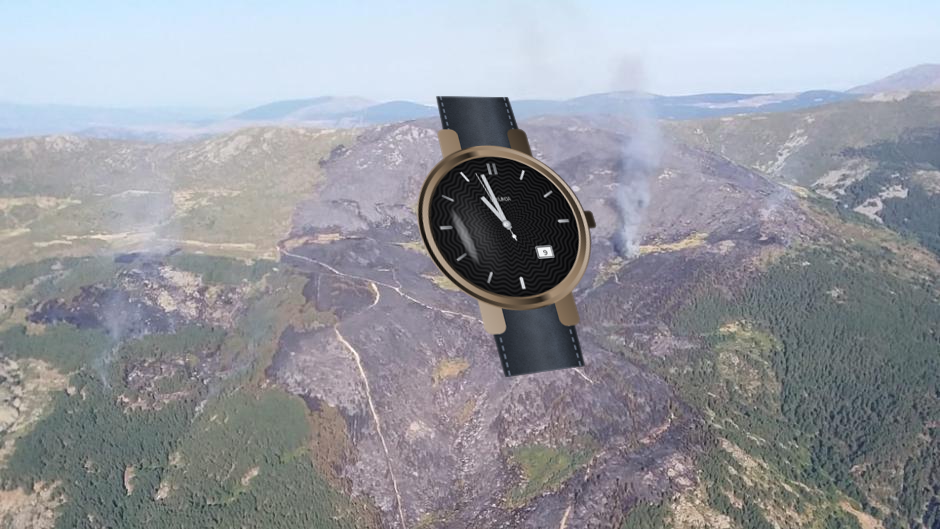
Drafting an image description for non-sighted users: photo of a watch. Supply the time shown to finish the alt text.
10:57:57
